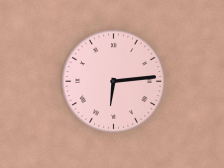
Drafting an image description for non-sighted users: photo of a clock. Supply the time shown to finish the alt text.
6:14
